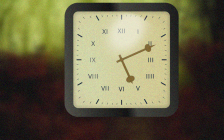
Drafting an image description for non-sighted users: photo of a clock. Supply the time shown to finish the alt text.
5:11
